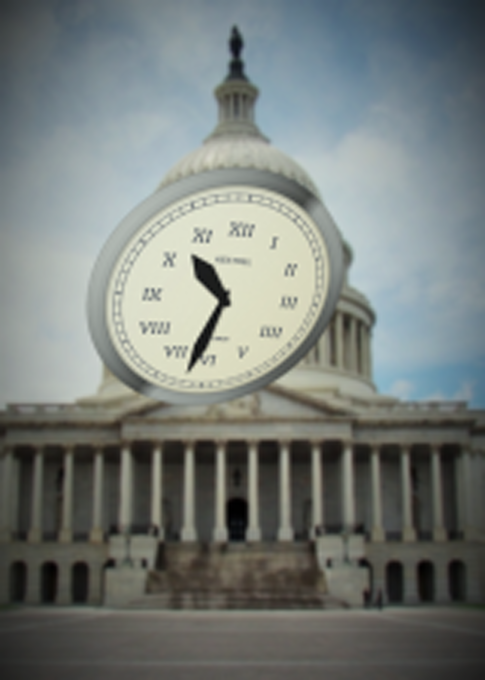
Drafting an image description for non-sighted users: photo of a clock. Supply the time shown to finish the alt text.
10:32
